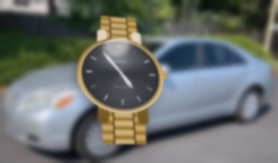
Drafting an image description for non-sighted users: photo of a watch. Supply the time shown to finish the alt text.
4:54
